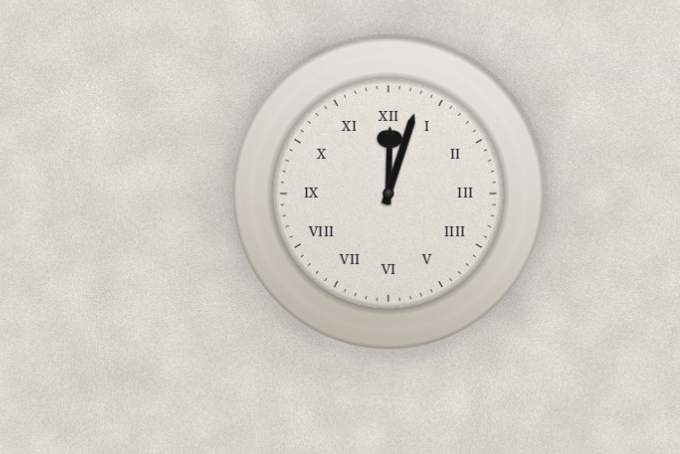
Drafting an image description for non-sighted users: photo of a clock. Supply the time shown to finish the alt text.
12:03
